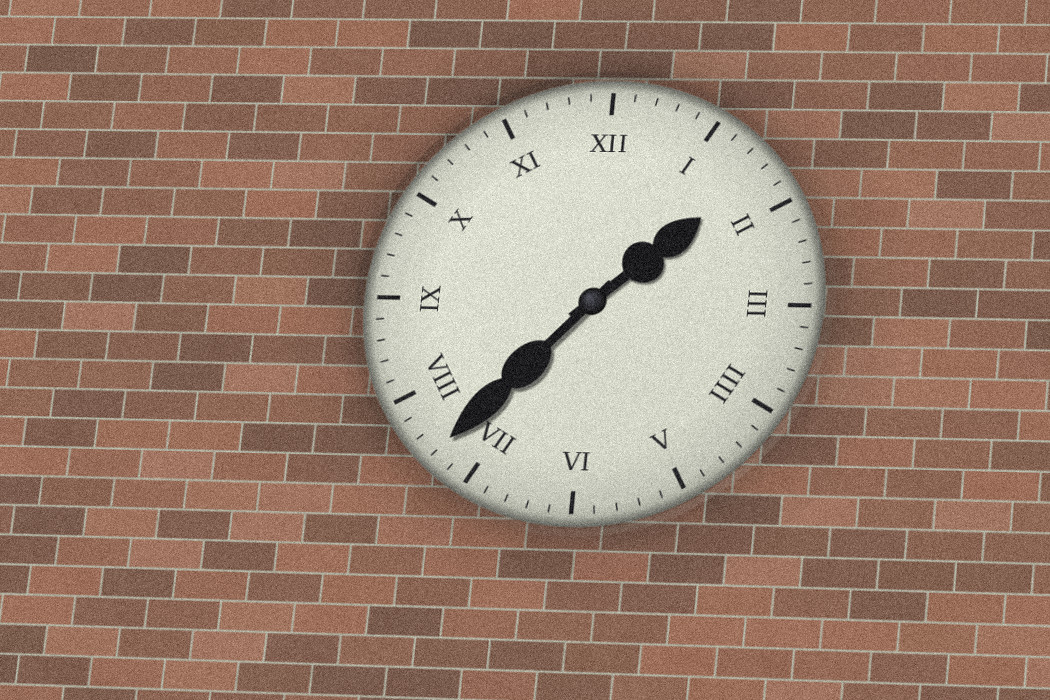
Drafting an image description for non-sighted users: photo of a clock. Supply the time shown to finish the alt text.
1:37
